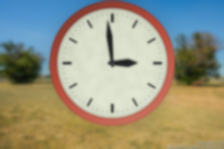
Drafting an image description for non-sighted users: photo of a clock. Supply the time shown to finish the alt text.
2:59
